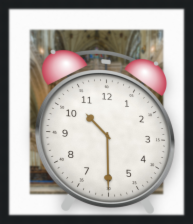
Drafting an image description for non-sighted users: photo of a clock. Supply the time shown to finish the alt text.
10:30
